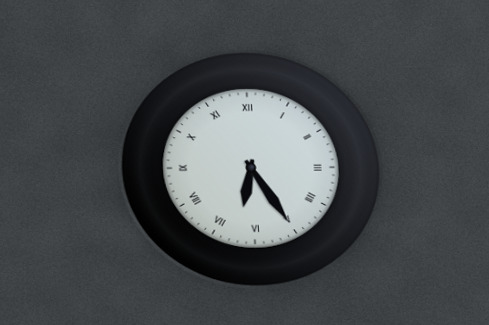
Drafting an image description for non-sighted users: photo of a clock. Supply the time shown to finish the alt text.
6:25
